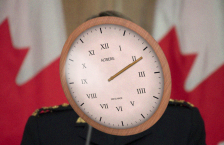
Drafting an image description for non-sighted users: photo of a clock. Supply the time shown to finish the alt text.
2:11
